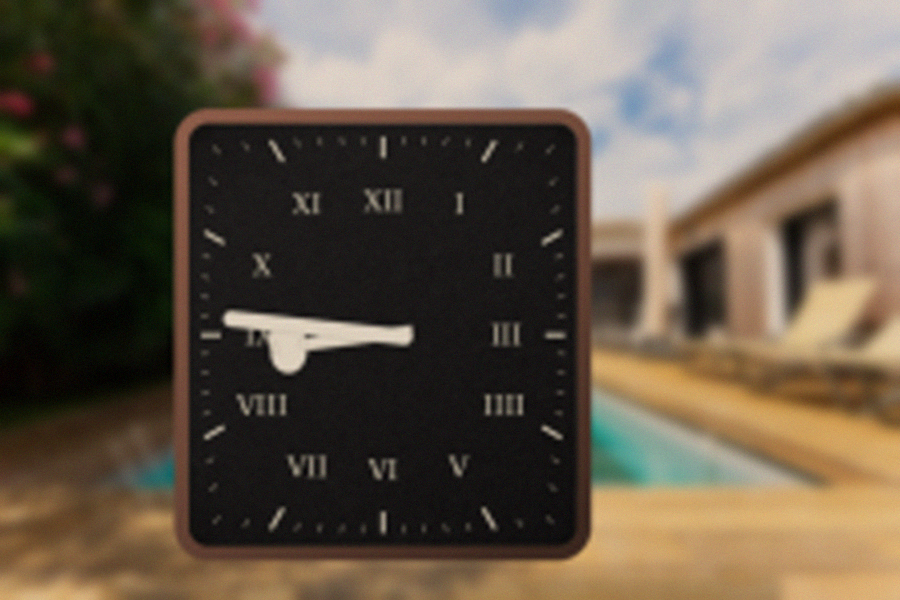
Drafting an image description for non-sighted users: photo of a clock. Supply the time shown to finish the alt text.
8:46
